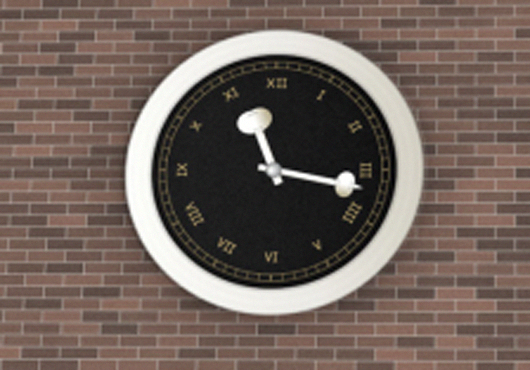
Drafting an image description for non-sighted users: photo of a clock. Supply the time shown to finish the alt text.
11:17
